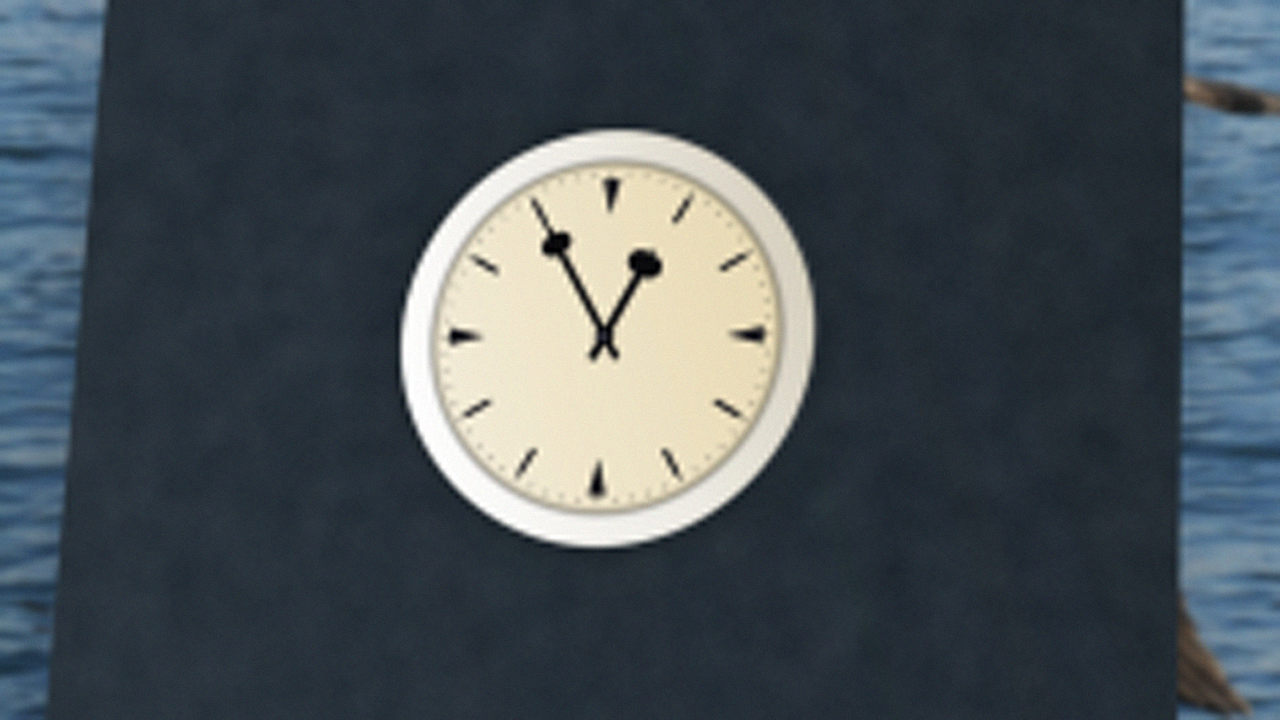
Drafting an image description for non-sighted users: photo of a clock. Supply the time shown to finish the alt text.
12:55
